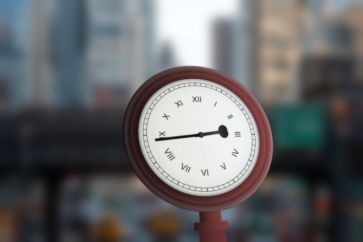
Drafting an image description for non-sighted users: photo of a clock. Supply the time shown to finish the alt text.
2:44
